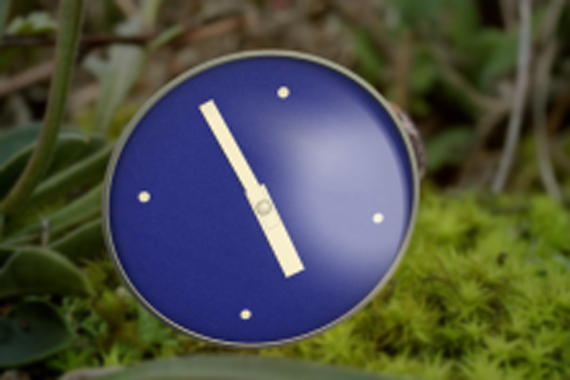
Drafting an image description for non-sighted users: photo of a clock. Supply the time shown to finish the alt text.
4:54
